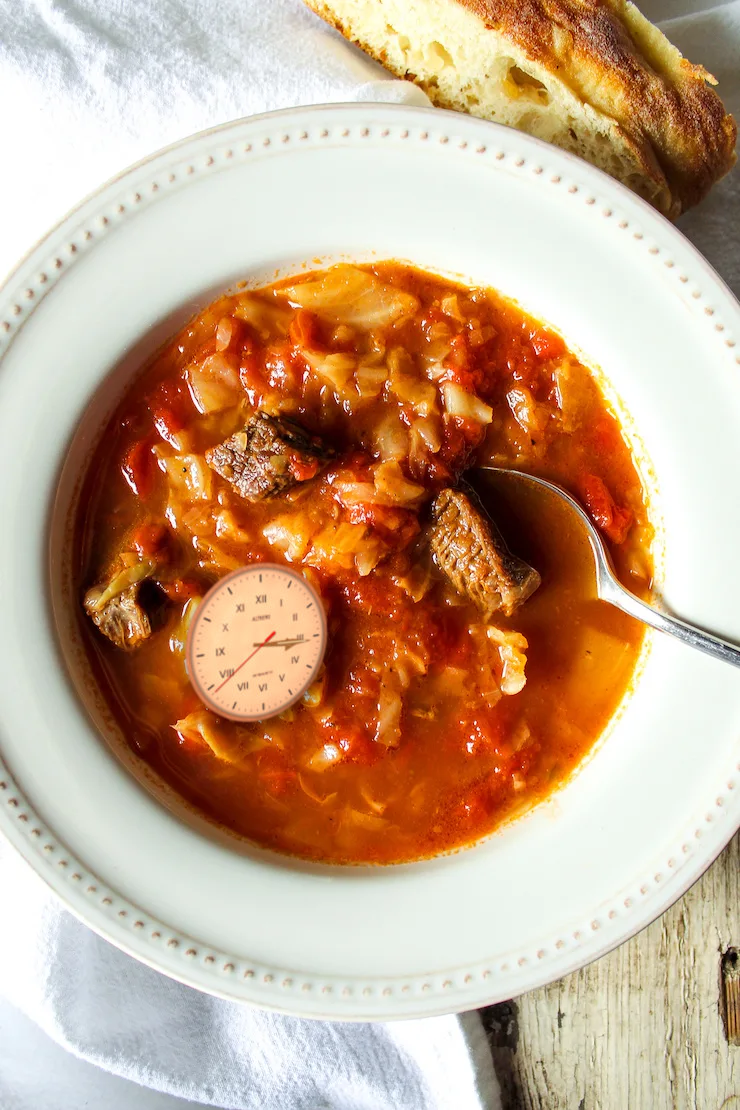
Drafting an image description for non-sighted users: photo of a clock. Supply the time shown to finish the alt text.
3:15:39
